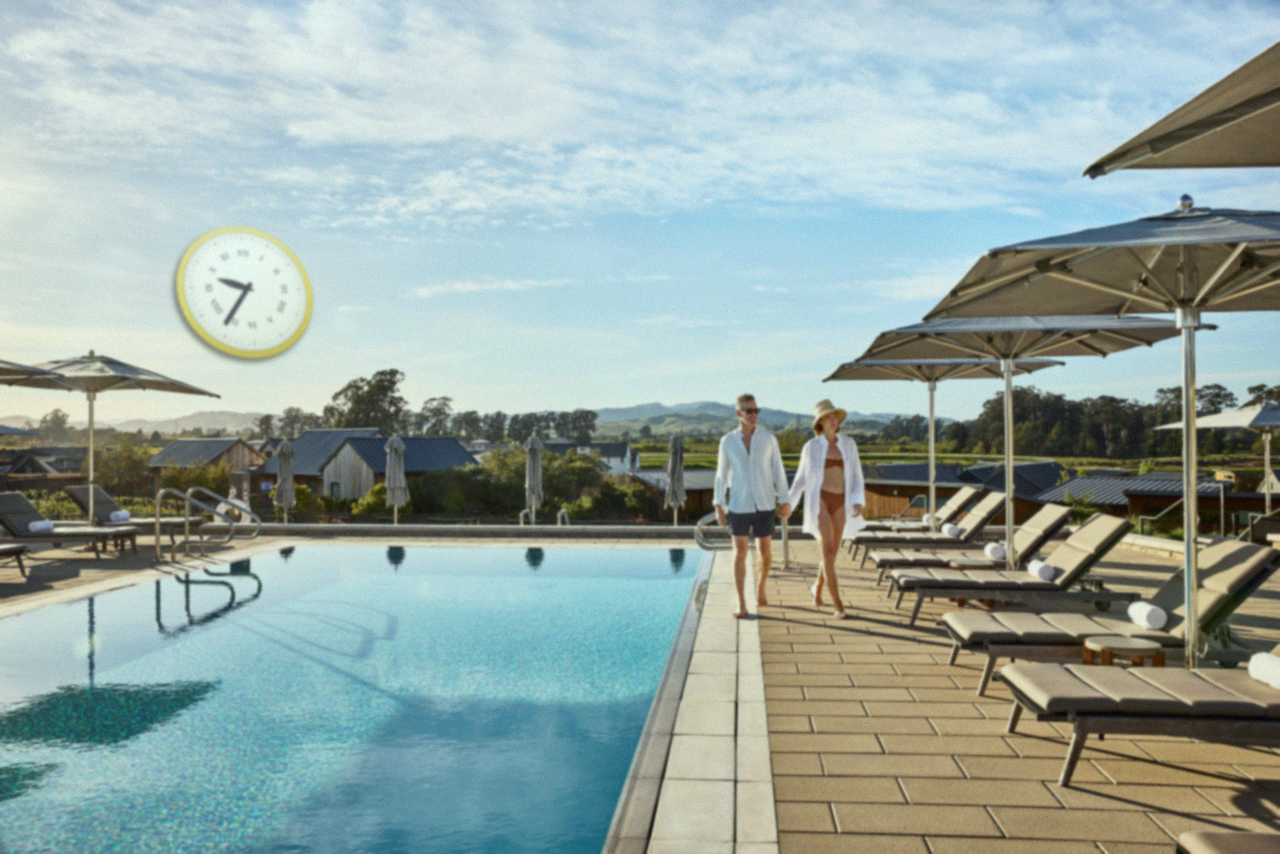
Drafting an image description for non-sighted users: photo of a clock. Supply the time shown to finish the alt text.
9:36
